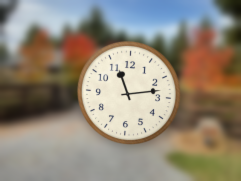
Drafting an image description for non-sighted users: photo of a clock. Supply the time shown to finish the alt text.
11:13
